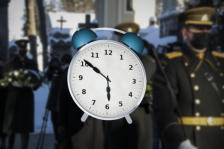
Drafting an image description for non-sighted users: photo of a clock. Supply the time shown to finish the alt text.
5:51
